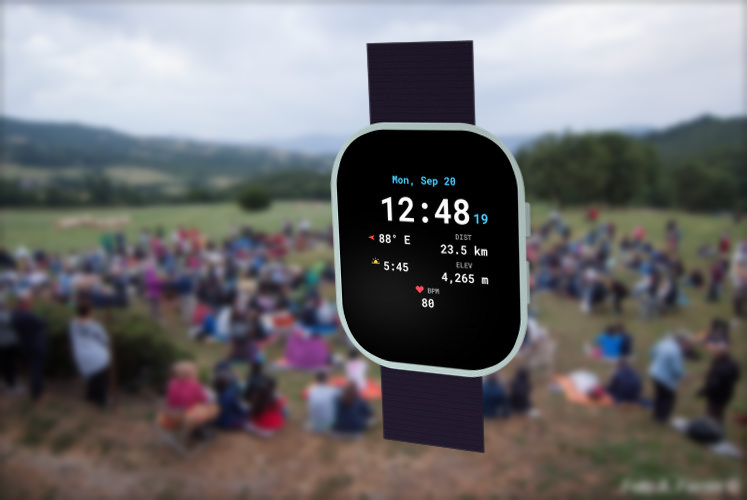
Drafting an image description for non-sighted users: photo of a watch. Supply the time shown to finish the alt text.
12:48:19
